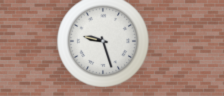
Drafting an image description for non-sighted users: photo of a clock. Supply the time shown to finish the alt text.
9:27
